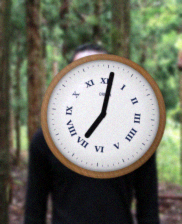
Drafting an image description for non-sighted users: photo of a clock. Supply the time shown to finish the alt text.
7:01
